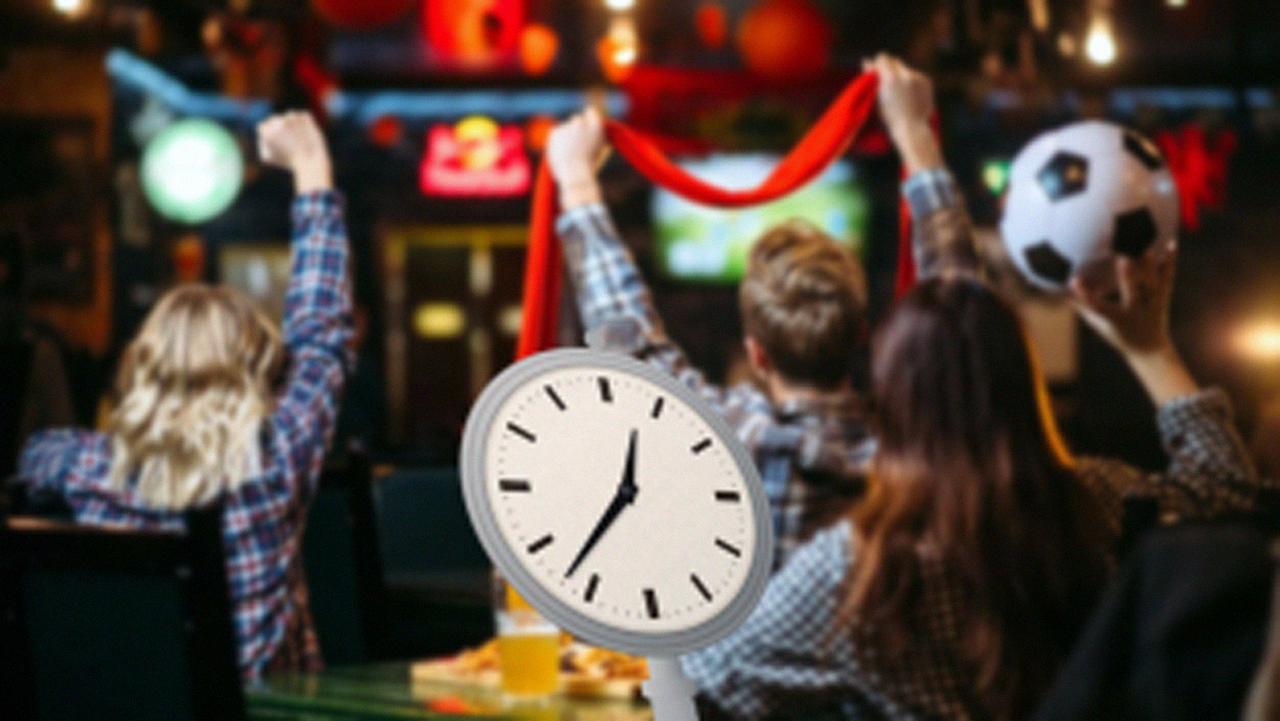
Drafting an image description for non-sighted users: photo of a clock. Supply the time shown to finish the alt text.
12:37
